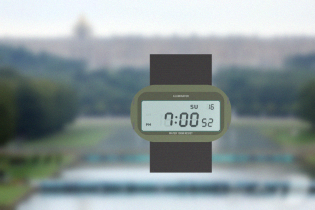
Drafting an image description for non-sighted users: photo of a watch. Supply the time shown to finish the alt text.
7:00:52
